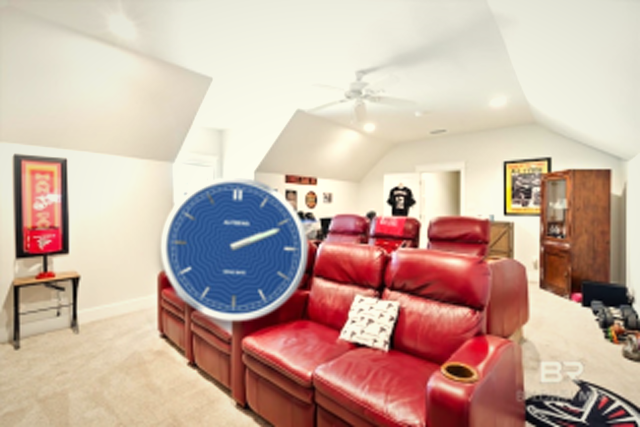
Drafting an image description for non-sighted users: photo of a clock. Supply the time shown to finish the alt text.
2:11
